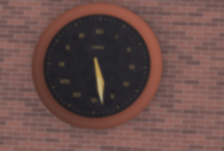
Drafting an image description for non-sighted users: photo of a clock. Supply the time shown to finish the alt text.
5:28
